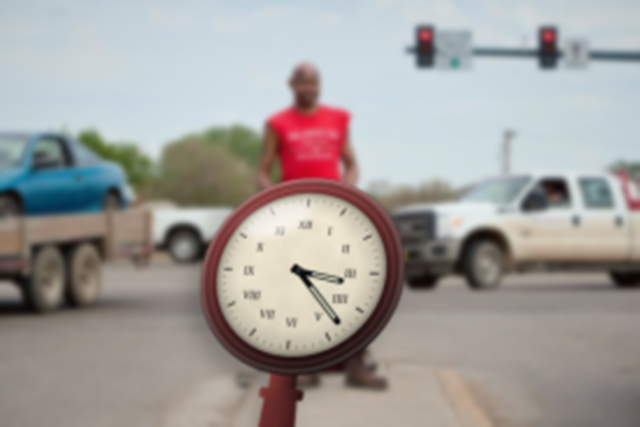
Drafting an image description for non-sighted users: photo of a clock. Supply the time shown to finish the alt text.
3:23
